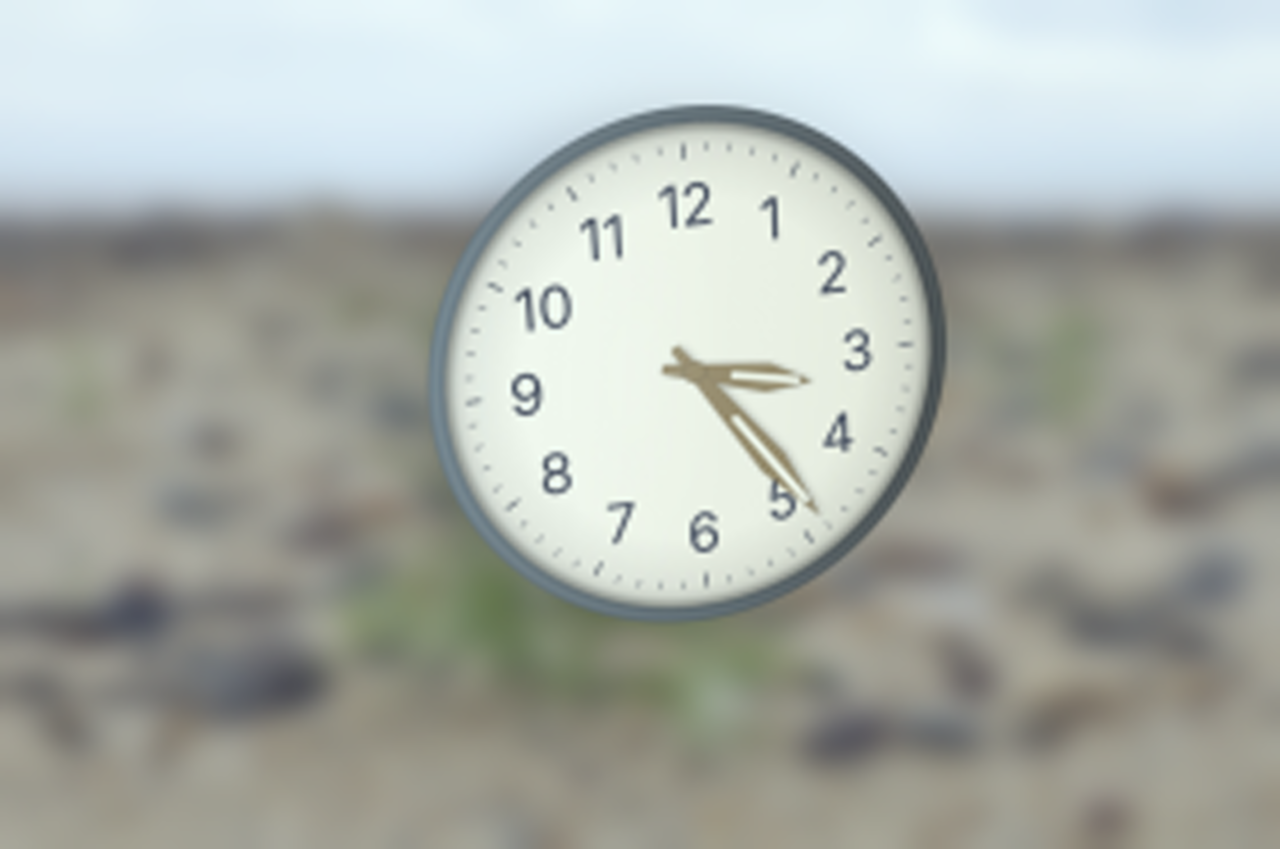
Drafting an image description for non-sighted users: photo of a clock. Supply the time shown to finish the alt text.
3:24
